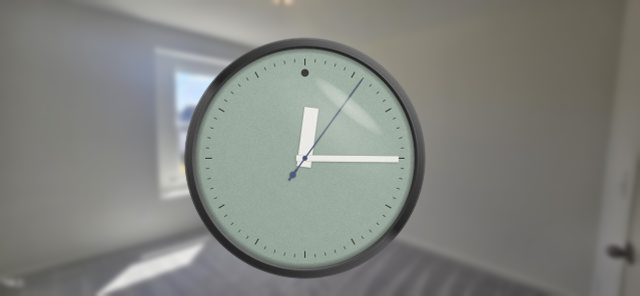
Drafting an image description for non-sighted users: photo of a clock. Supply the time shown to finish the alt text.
12:15:06
